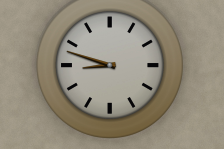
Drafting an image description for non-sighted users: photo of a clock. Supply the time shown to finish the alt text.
8:48
